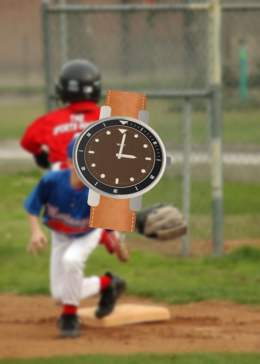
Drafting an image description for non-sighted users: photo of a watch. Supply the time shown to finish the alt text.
3:01
